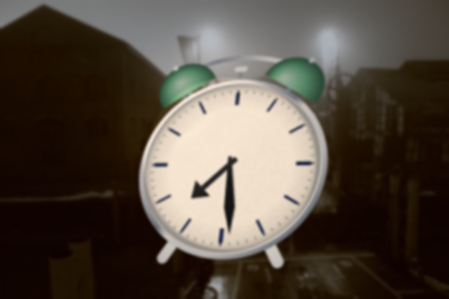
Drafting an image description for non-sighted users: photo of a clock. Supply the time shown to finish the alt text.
7:29
